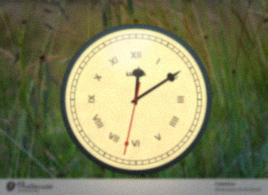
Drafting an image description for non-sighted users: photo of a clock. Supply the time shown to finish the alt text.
12:09:32
